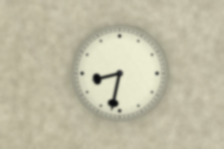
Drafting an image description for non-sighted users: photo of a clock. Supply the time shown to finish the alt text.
8:32
